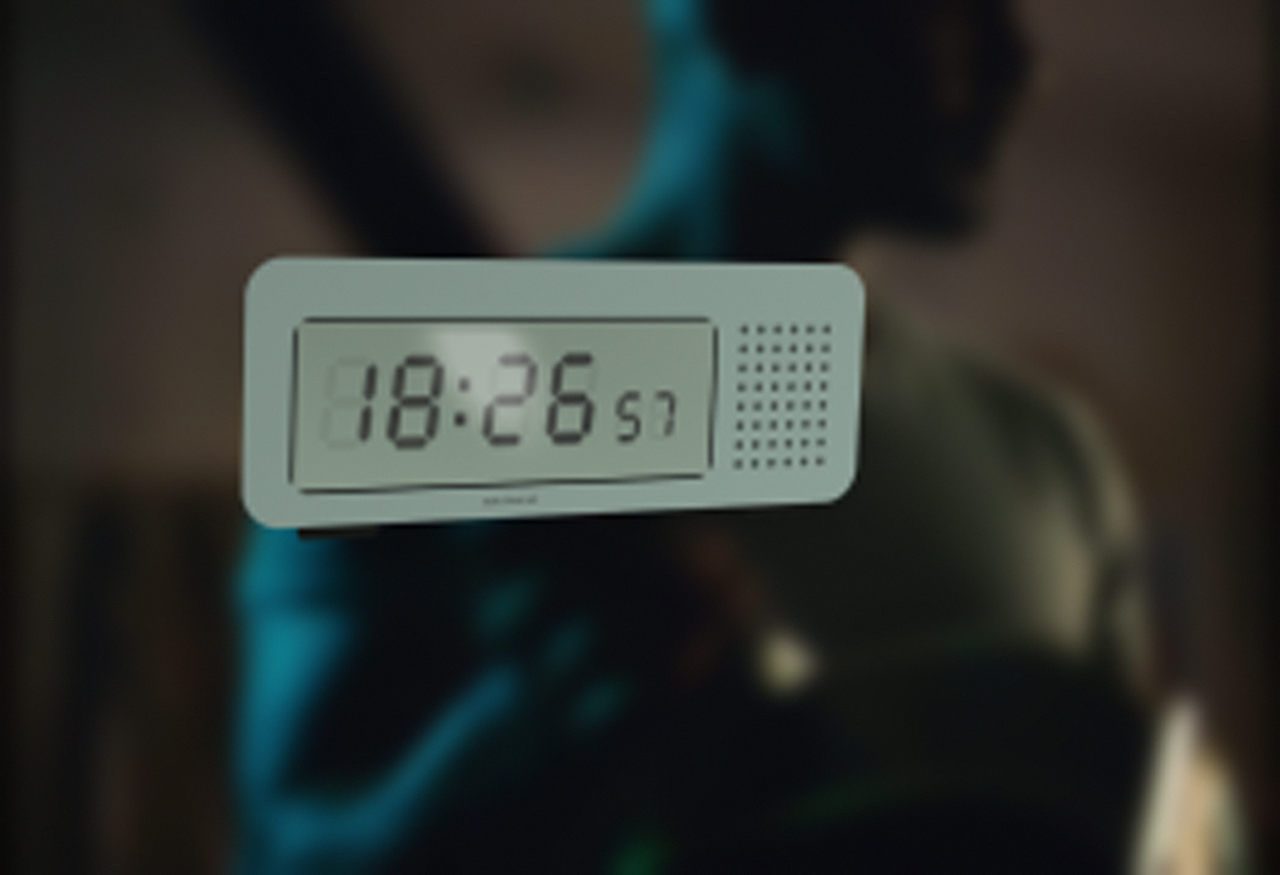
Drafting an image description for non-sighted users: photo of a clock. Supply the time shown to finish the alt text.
18:26:57
